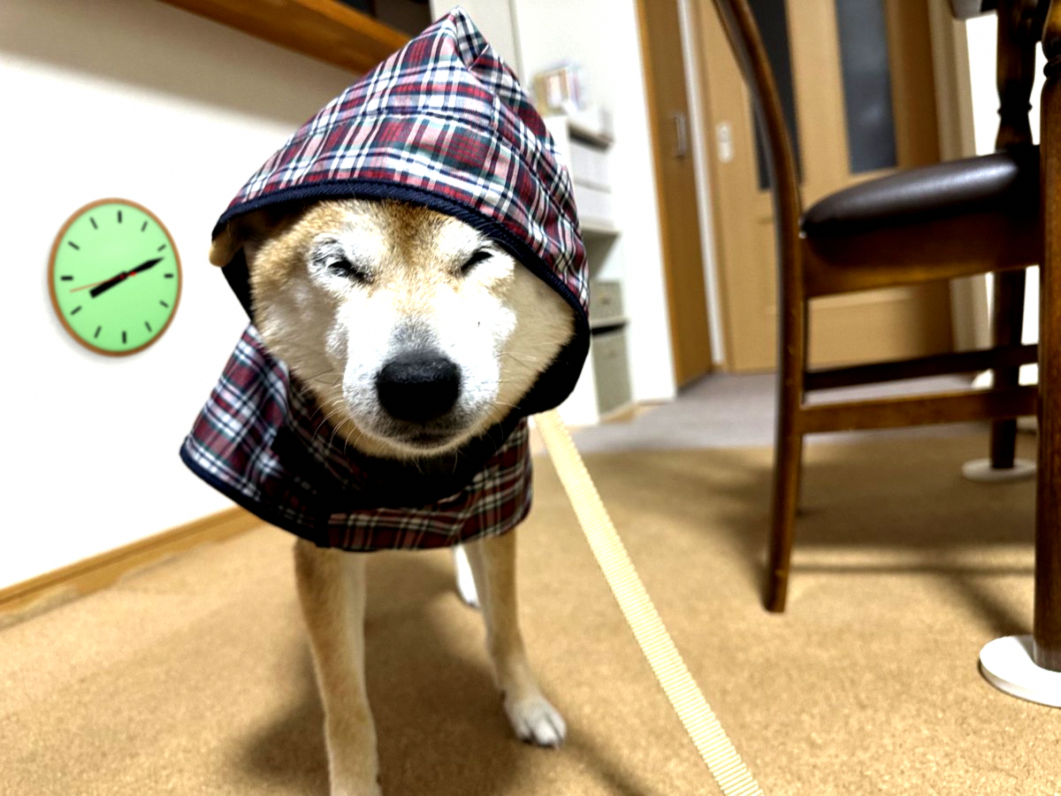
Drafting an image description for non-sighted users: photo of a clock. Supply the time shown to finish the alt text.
8:11:43
